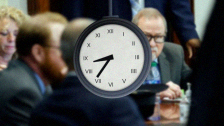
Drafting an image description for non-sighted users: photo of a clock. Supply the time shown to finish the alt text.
8:36
